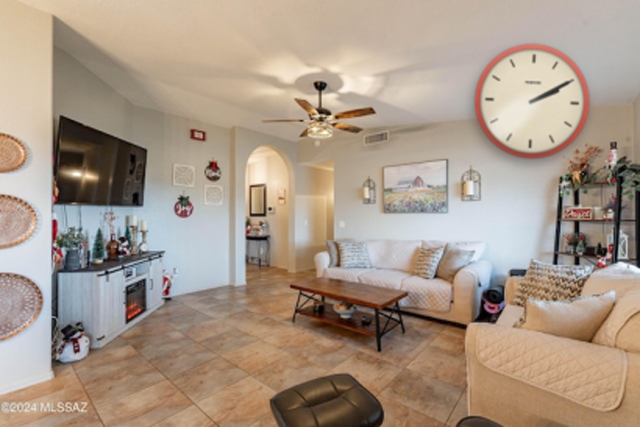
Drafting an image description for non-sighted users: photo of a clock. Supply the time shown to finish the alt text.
2:10
